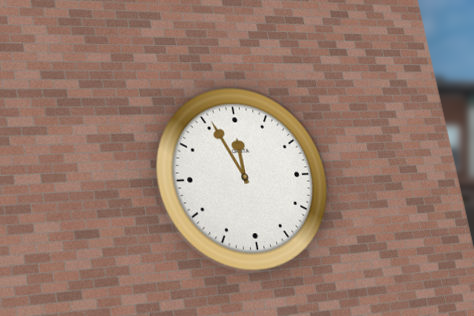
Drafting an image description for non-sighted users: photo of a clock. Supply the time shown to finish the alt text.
11:56
